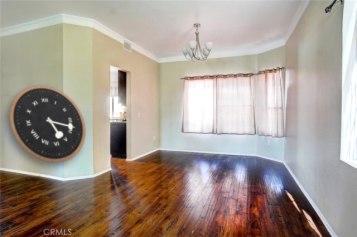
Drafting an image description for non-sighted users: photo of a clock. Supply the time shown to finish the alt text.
5:18
